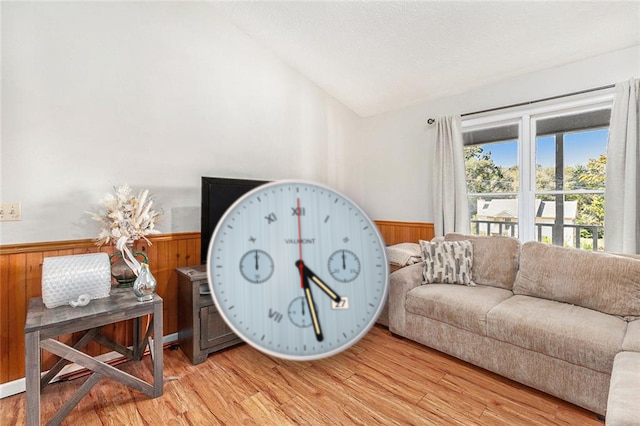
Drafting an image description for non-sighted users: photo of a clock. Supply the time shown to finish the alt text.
4:28
